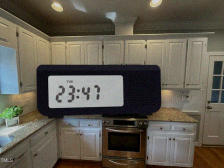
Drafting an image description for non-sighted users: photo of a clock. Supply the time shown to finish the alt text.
23:47
